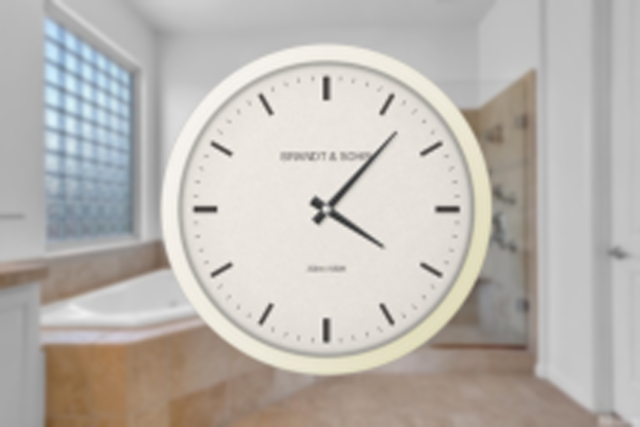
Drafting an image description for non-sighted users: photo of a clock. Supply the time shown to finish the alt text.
4:07
